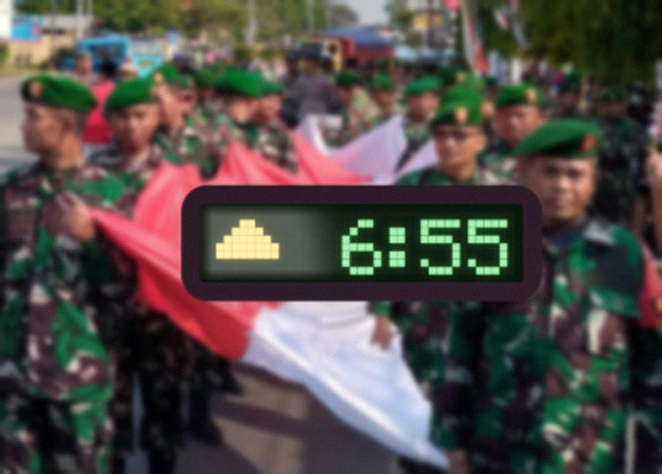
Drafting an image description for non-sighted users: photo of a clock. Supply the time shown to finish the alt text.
6:55
